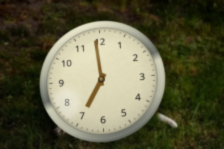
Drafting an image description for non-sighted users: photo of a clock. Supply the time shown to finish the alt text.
6:59
